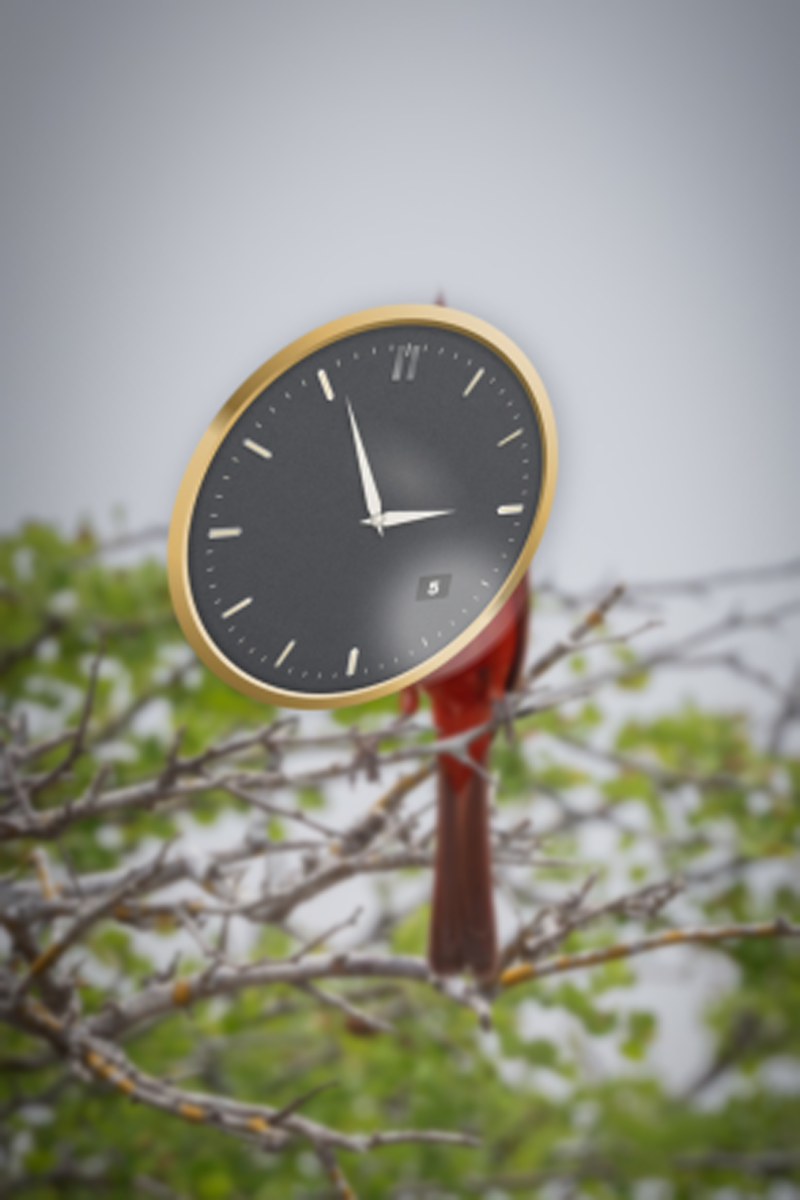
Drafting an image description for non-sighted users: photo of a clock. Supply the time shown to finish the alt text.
2:56
